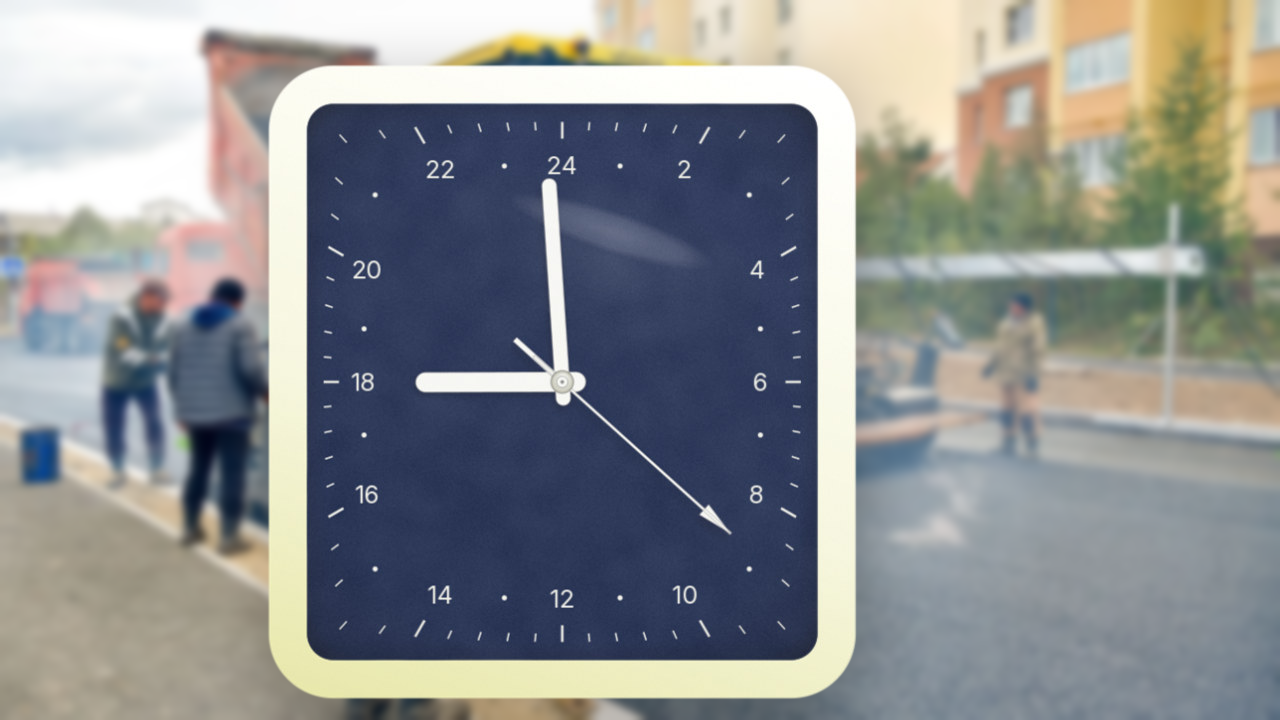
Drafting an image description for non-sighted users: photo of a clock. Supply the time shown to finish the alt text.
17:59:22
